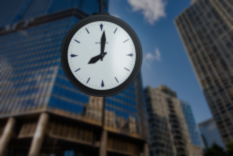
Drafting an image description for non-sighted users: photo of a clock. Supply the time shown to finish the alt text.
8:01
